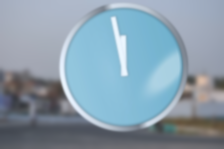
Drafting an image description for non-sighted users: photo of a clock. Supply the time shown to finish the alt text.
11:58
